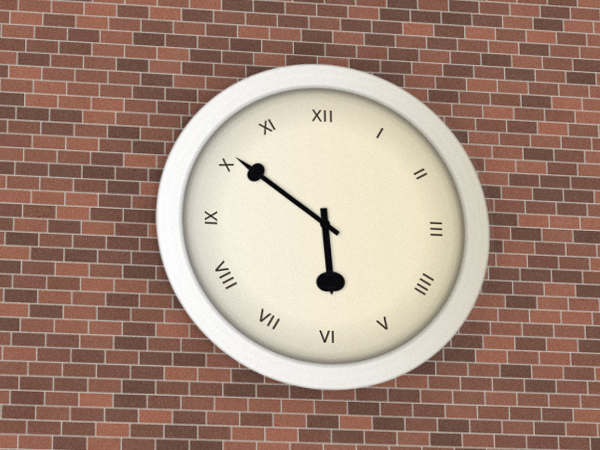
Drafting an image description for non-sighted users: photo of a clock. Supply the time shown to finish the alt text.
5:51
